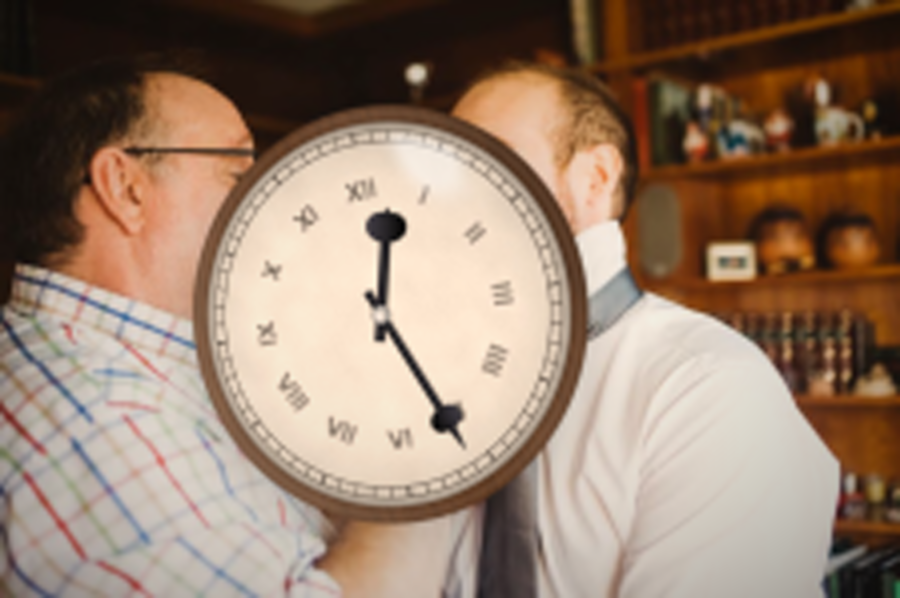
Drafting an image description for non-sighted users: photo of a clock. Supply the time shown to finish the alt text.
12:26
